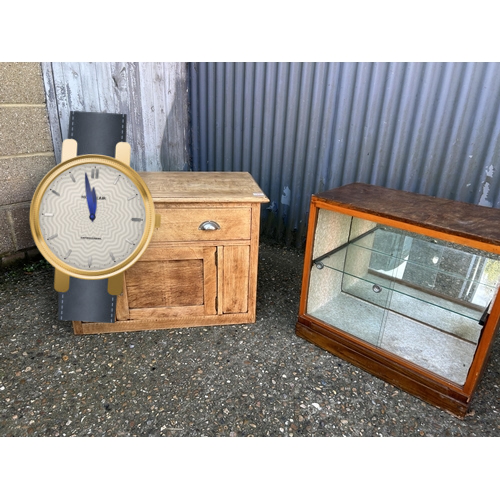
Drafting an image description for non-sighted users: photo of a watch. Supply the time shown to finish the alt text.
11:58
